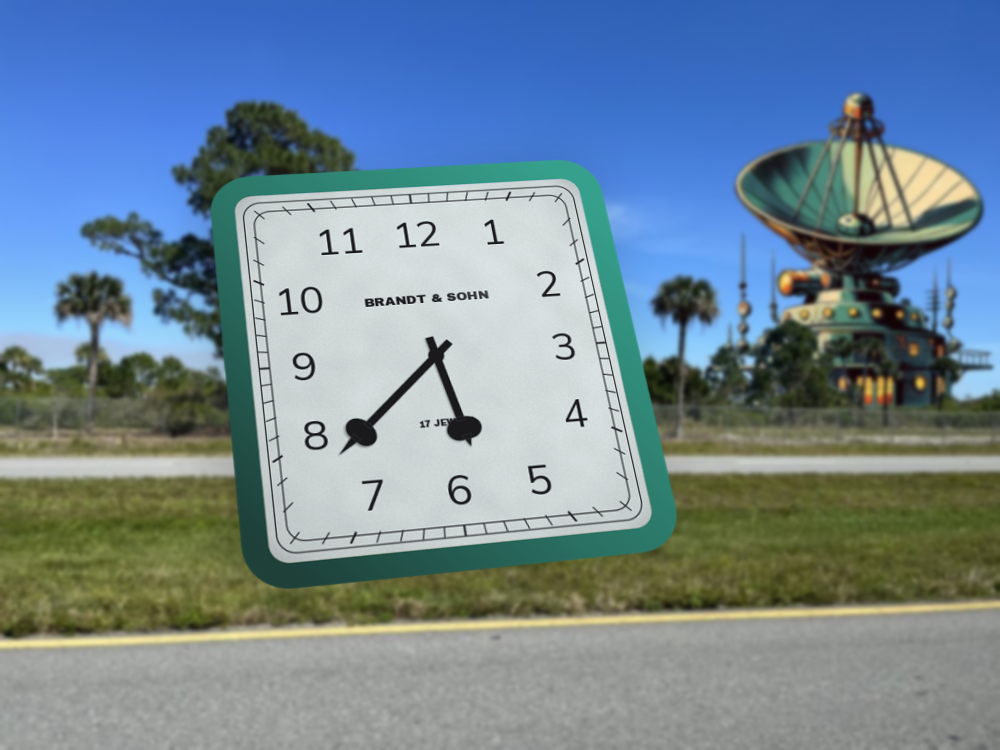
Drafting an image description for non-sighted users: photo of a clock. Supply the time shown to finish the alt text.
5:38
